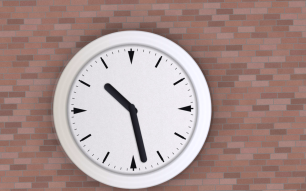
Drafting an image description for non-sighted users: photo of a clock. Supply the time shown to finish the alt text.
10:28
